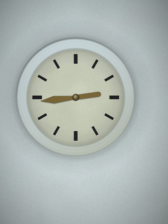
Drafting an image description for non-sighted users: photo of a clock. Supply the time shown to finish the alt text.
2:44
